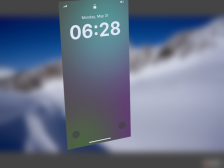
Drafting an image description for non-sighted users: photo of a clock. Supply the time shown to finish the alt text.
6:28
